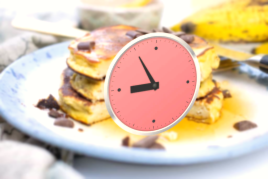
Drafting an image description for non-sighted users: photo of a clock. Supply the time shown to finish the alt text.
8:55
